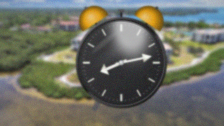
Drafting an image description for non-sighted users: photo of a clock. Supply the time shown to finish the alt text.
8:13
